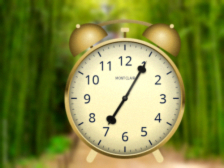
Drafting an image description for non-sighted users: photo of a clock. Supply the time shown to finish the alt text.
7:05
